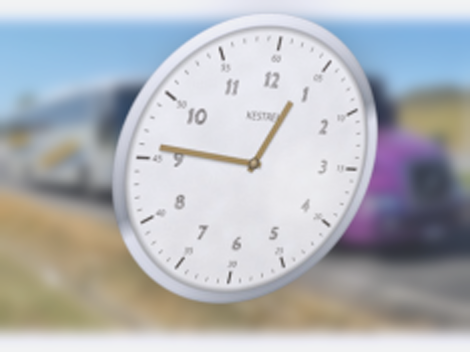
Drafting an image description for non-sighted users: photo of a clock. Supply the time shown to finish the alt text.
12:46
